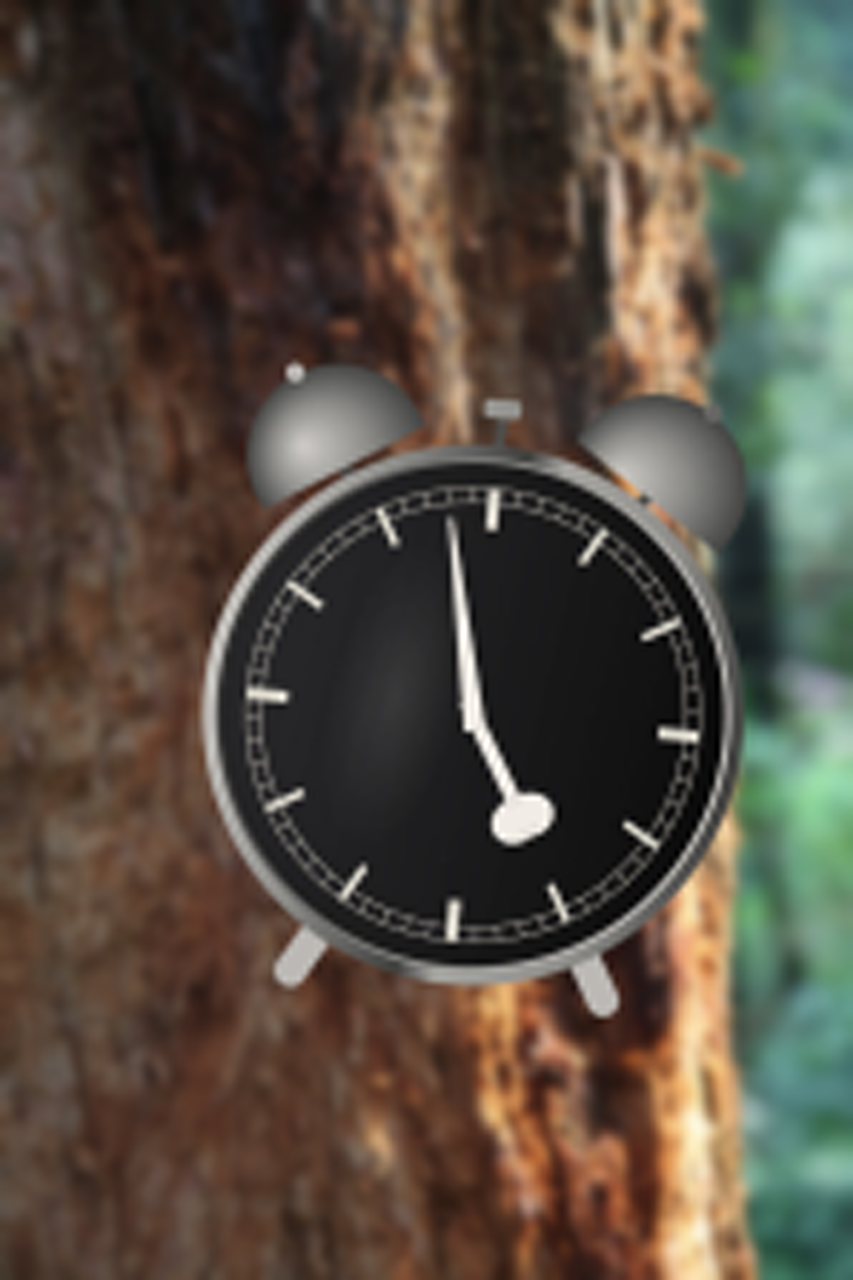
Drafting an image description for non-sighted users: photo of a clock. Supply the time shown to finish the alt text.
4:58
